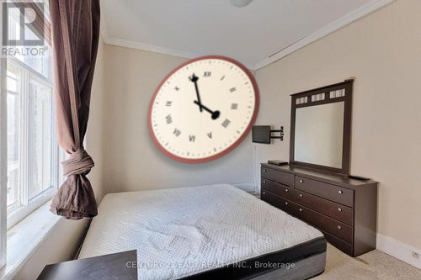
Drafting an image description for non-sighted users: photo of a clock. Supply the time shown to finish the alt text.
3:56
